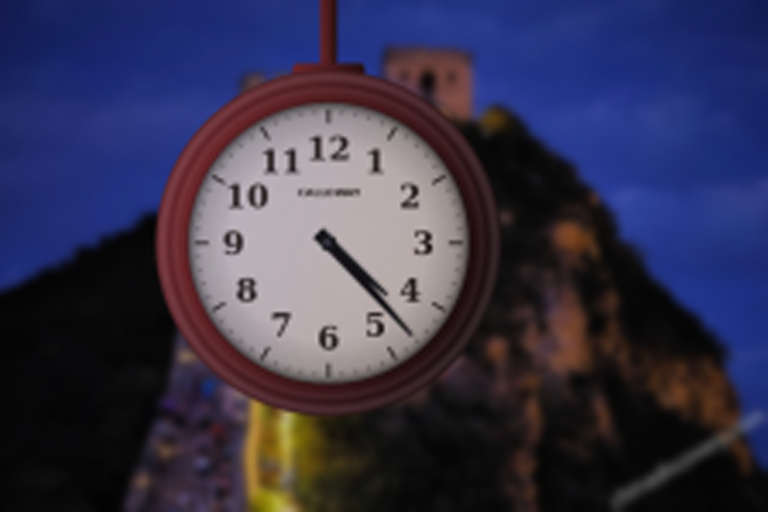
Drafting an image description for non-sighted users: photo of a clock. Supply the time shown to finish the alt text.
4:23
